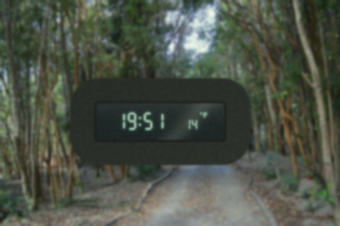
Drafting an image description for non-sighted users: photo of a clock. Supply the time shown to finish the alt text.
19:51
